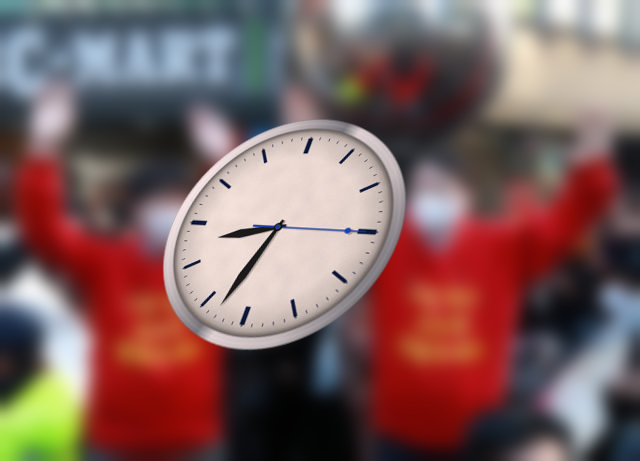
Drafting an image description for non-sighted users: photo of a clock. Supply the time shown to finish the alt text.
8:33:15
